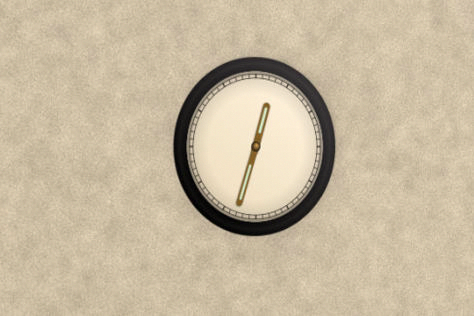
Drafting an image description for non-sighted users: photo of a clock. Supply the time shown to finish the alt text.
12:33
